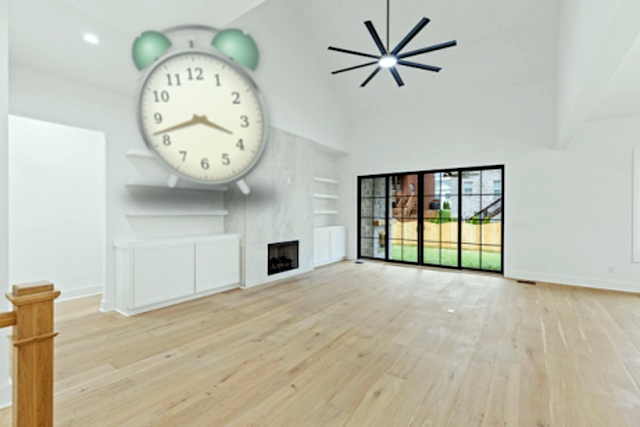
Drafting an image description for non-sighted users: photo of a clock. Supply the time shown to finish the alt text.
3:42
